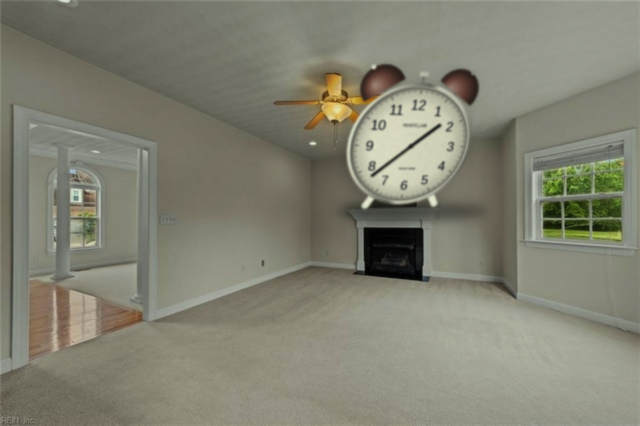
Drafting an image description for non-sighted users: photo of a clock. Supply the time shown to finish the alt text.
1:38
